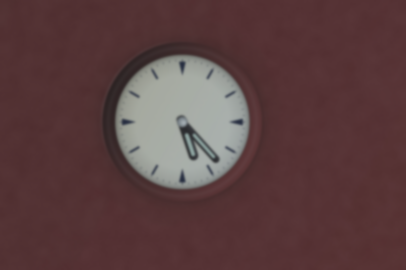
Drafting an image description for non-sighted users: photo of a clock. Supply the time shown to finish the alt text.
5:23
